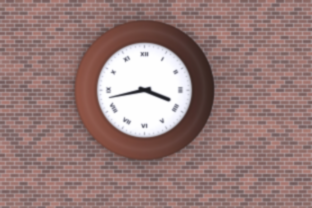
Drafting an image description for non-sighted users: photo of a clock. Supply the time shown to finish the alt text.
3:43
